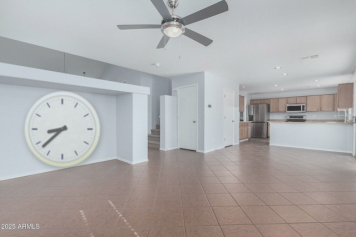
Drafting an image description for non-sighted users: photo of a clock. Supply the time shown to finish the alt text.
8:38
